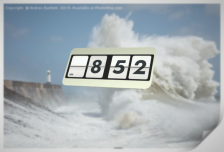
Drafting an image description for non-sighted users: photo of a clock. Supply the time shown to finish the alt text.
8:52
